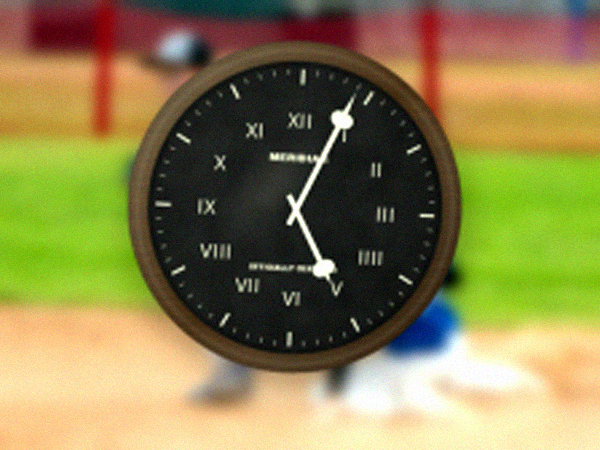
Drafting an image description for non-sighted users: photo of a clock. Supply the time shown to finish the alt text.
5:04
